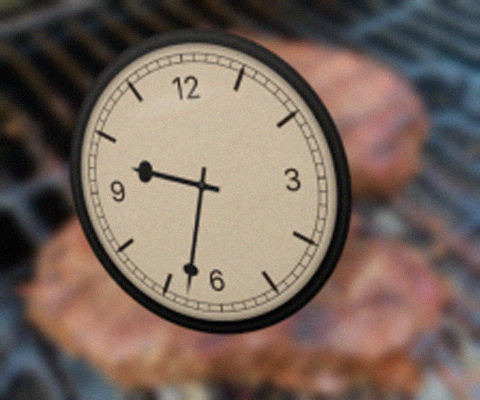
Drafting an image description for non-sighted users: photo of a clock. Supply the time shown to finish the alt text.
9:33
